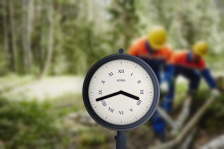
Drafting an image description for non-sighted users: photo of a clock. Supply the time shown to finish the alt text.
3:42
